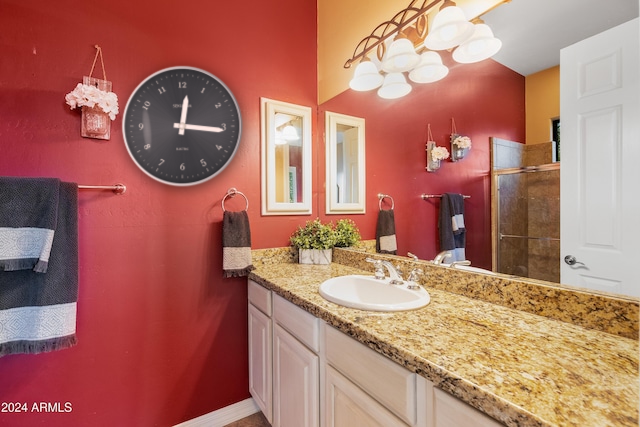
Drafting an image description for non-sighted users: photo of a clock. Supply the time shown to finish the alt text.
12:16
